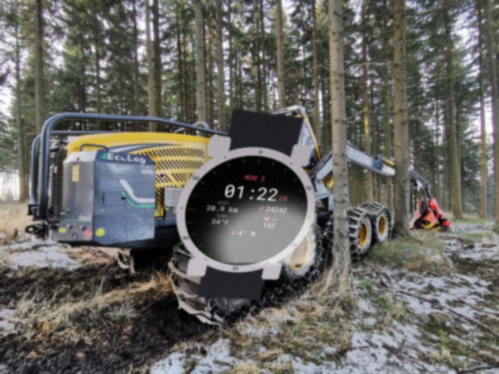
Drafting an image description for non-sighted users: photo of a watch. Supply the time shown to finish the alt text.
1:22
